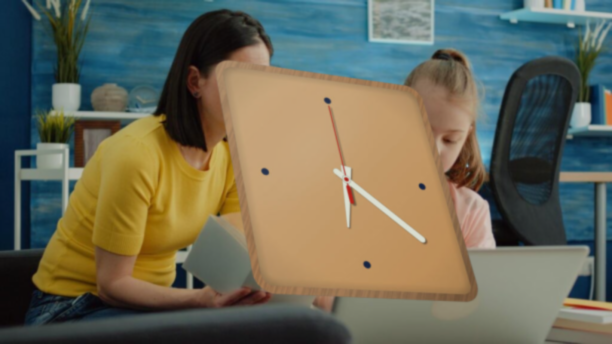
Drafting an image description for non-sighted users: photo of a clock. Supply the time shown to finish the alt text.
6:22:00
